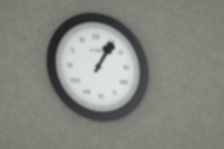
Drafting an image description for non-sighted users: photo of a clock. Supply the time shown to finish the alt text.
1:06
